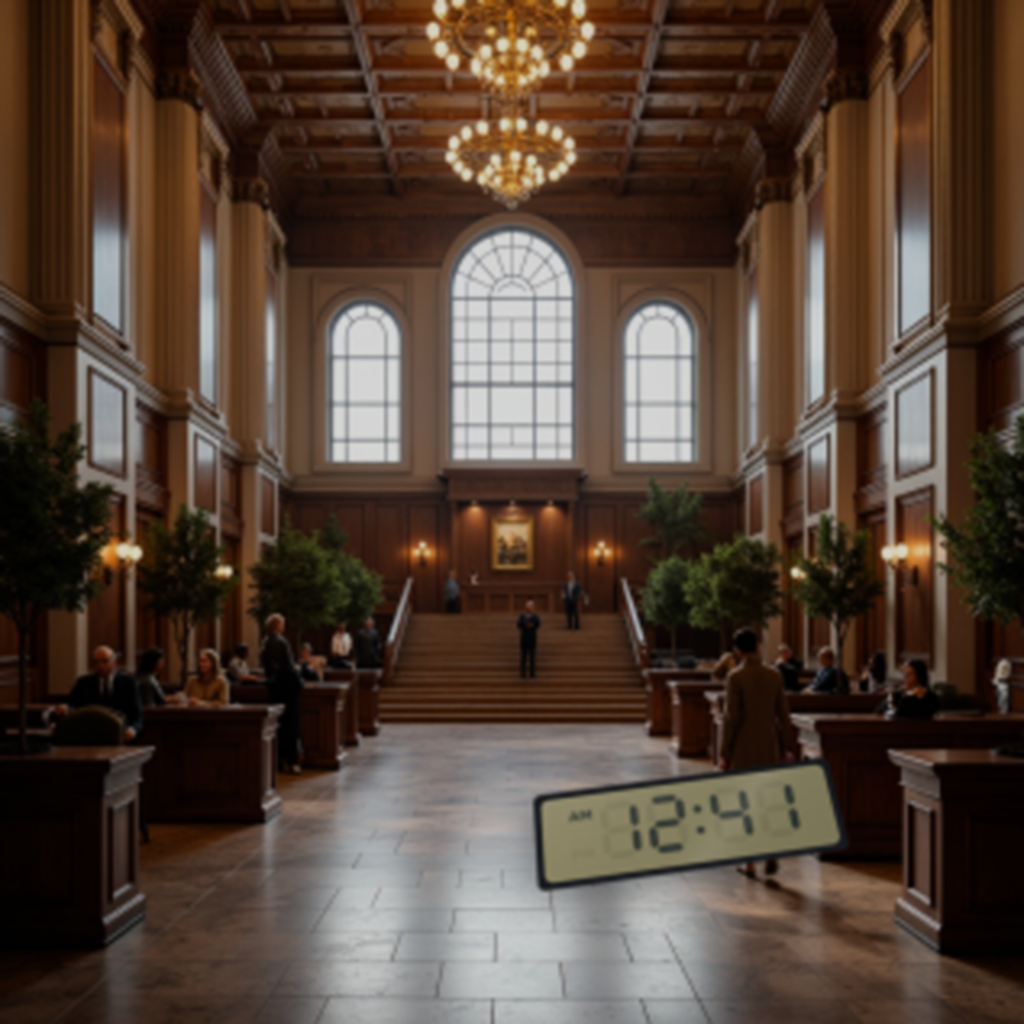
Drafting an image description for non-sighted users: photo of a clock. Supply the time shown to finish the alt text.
12:41
